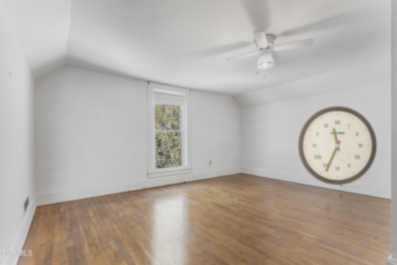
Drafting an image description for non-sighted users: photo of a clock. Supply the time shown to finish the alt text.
11:34
